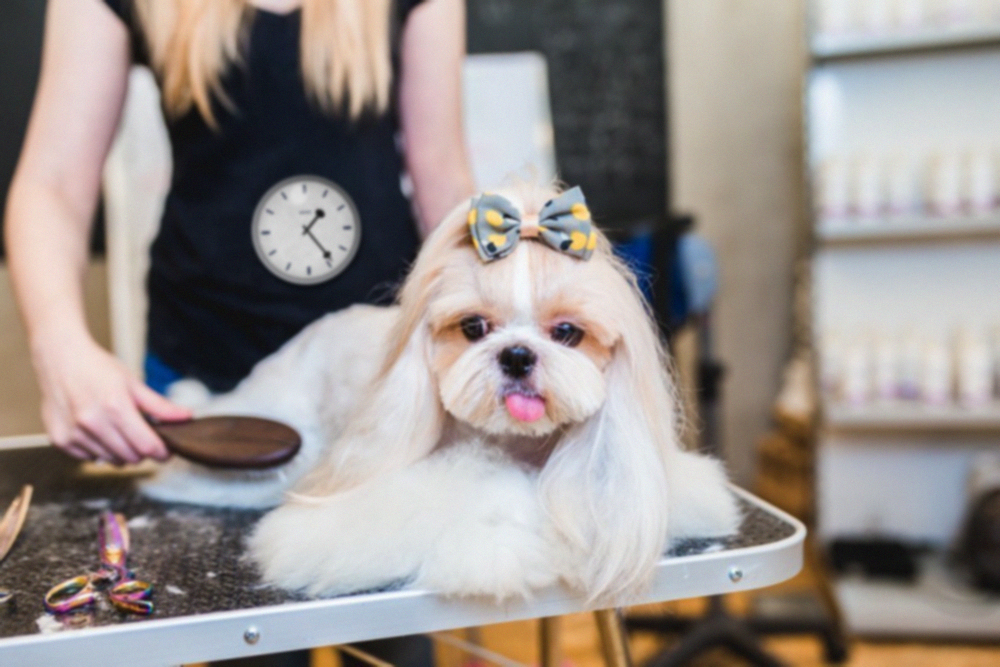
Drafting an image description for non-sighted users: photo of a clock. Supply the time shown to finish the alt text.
1:24
